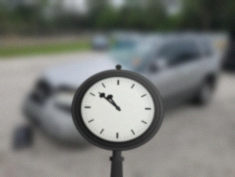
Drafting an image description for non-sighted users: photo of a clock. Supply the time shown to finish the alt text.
10:52
